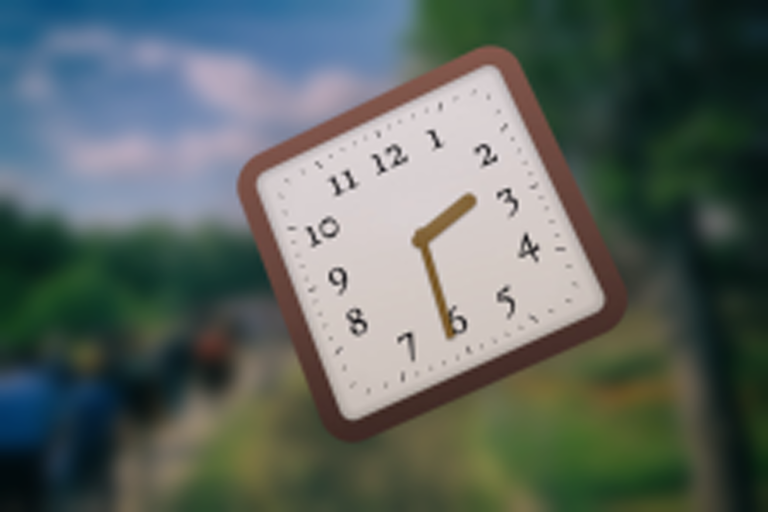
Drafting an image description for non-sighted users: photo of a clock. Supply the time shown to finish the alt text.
2:31
